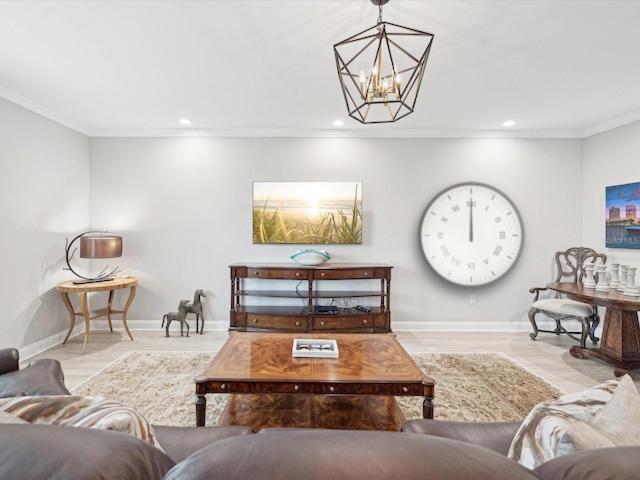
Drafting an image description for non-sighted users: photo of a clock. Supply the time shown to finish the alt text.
12:00
